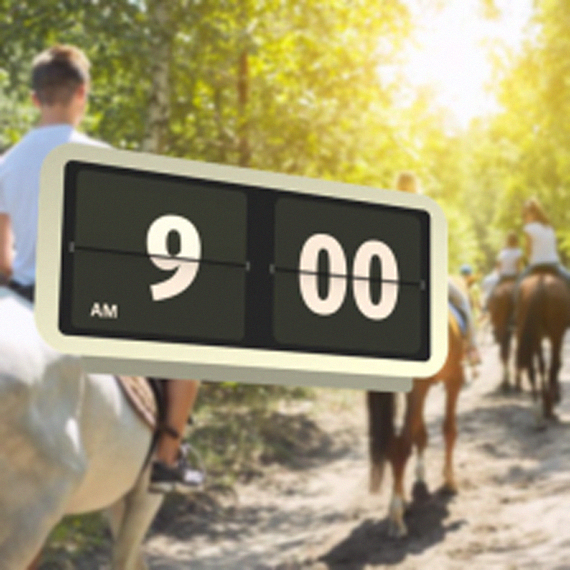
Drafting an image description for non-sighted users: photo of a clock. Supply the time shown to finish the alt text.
9:00
